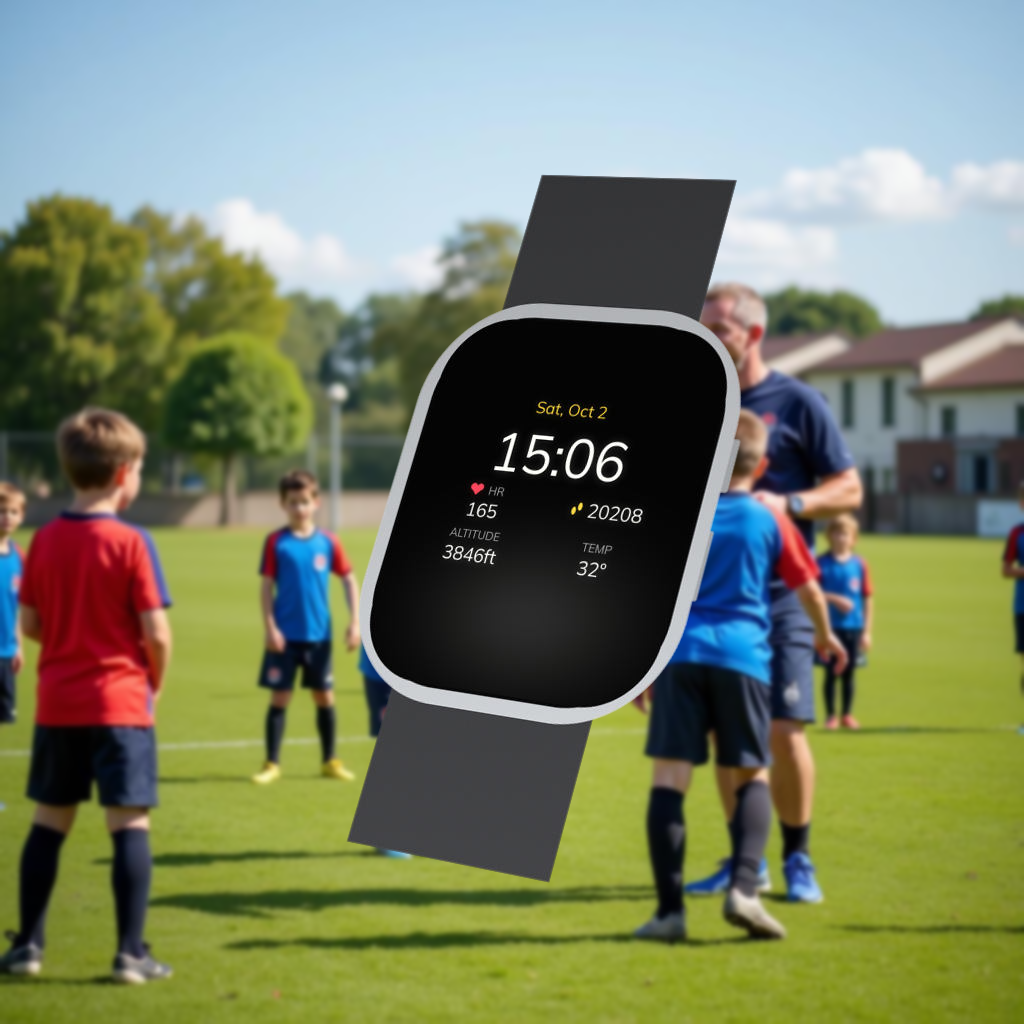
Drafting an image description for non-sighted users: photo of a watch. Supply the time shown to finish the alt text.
15:06
